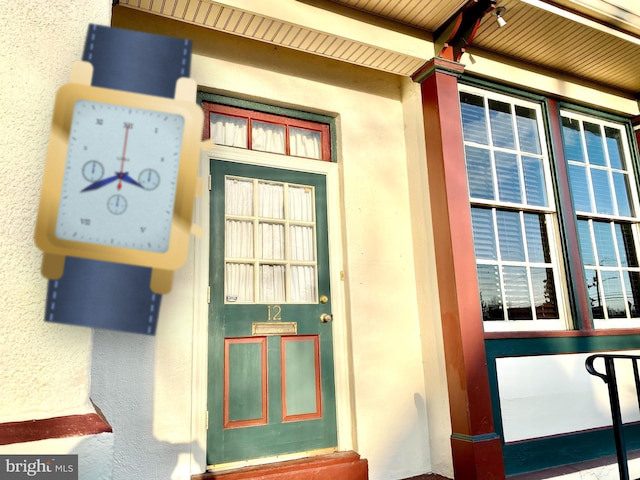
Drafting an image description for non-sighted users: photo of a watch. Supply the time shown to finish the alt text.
3:40
